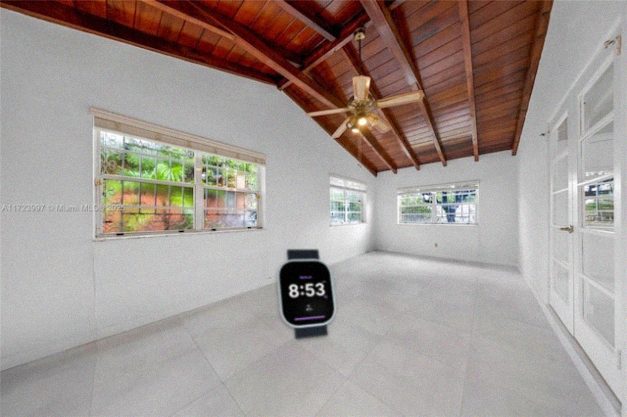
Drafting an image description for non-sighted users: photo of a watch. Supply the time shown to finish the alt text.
8:53
